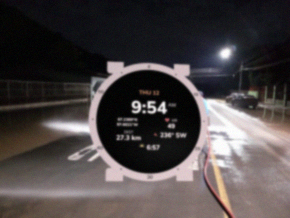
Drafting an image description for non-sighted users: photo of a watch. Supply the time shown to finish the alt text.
9:54
